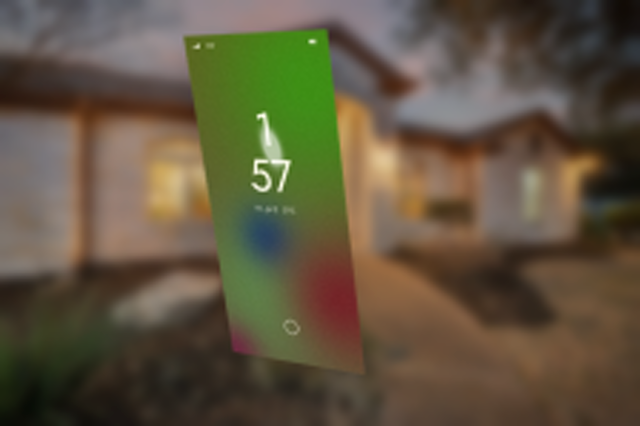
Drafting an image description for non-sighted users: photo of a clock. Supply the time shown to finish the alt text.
1:57
